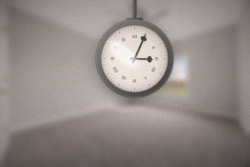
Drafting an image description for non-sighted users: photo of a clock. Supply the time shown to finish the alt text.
3:04
